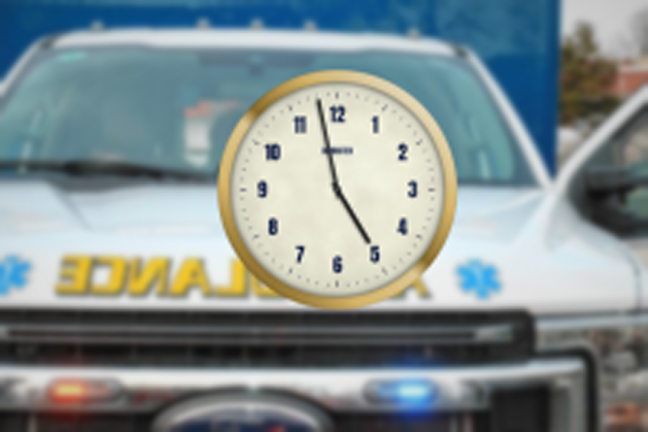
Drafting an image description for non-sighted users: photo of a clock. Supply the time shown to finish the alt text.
4:58
